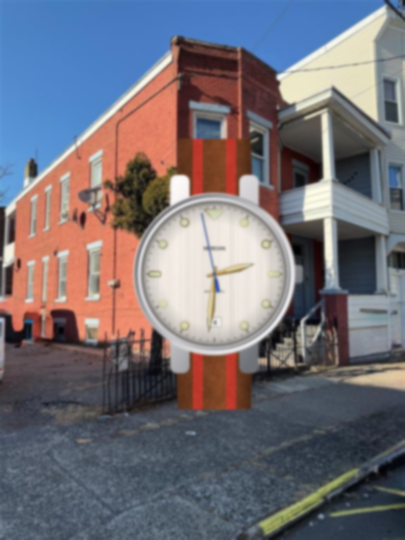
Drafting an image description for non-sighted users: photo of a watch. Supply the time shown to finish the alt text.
2:30:58
